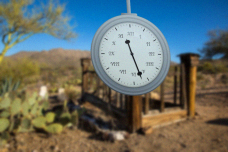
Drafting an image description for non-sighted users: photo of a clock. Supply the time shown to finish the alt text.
11:27
